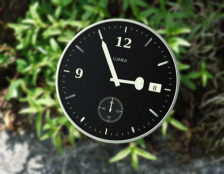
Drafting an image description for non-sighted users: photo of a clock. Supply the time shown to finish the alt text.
2:55
